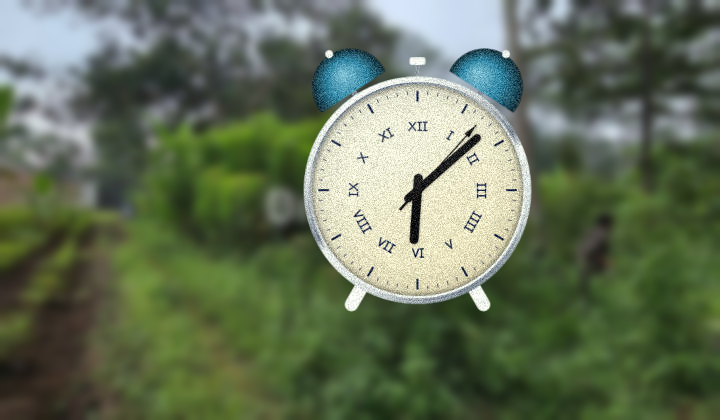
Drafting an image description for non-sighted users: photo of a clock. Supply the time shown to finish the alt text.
6:08:07
